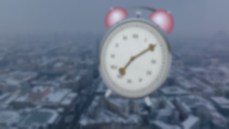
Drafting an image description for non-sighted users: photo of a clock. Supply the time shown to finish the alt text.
7:09
